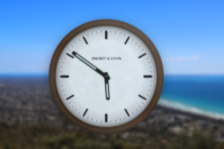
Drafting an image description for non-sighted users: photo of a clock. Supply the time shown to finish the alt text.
5:51
